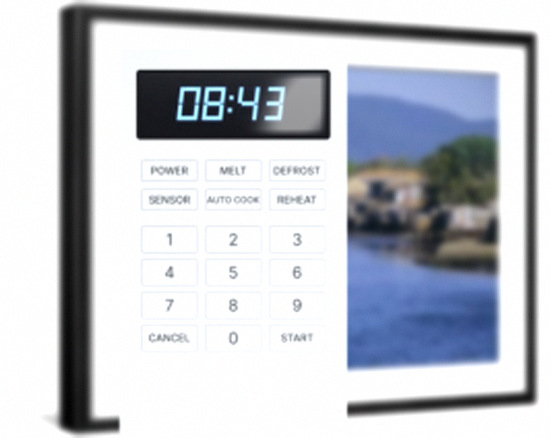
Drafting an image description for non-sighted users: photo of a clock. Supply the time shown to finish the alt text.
8:43
